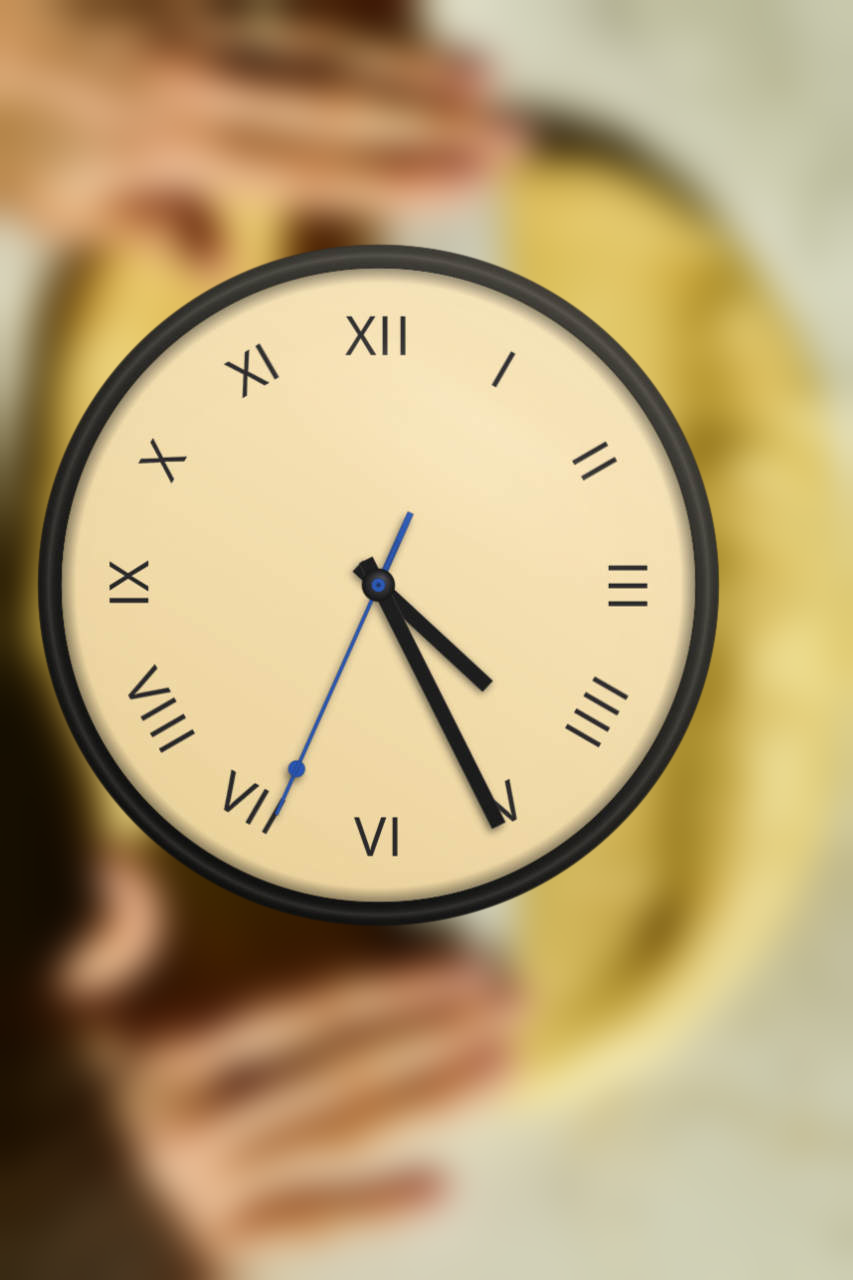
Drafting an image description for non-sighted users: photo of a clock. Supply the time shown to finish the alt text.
4:25:34
